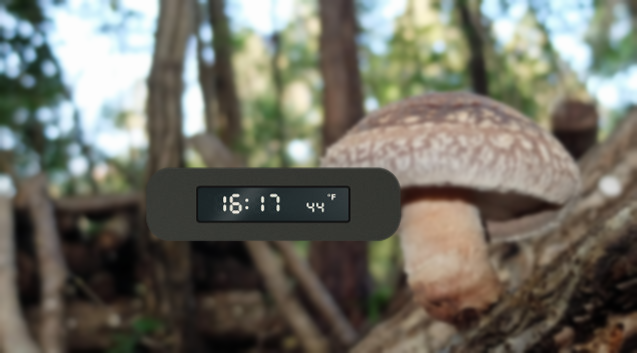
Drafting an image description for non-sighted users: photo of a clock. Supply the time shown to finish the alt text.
16:17
